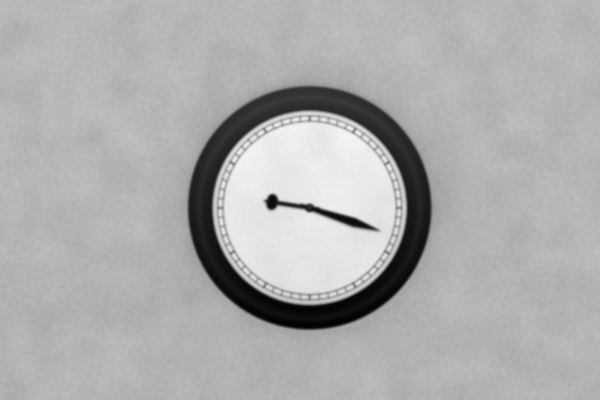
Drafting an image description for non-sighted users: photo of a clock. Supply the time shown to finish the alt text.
9:18
